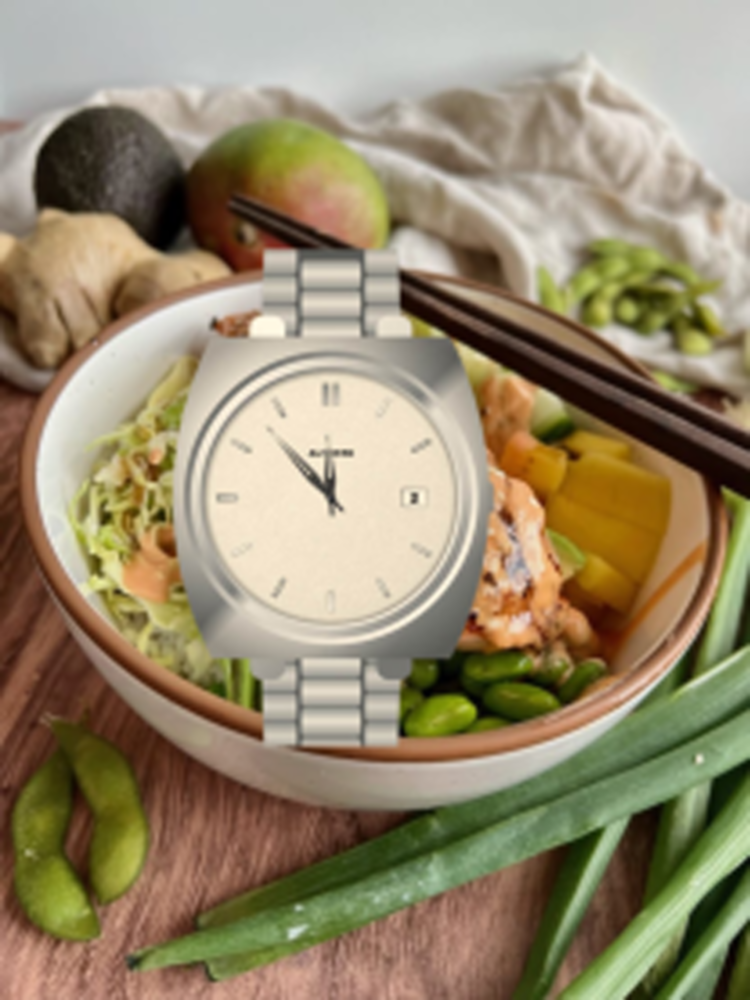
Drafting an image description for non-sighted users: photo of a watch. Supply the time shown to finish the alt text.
11:53
